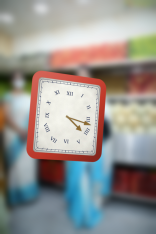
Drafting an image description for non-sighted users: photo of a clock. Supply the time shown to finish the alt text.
4:17
